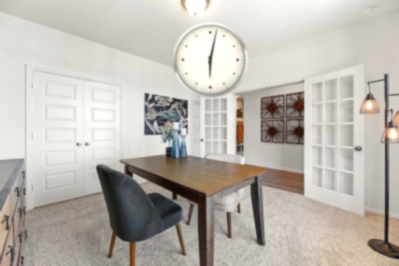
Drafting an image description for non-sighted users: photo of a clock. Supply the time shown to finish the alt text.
6:02
